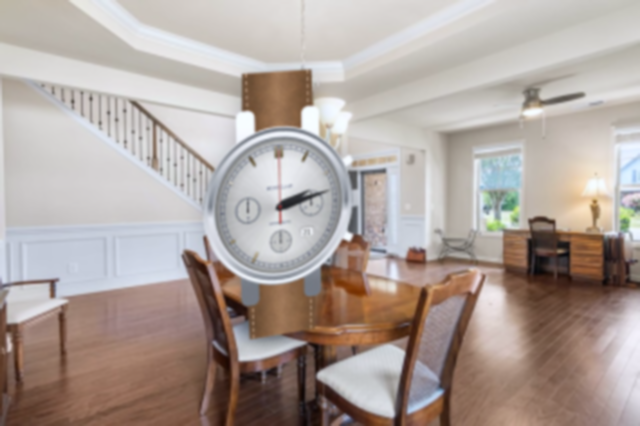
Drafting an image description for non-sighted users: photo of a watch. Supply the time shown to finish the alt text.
2:13
